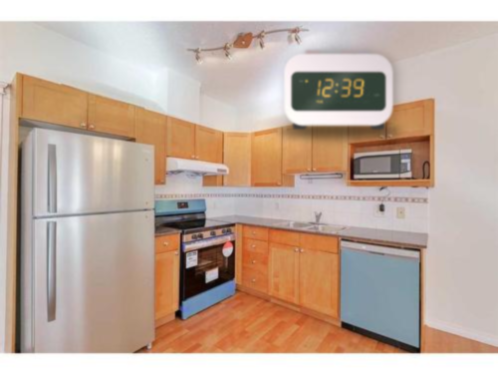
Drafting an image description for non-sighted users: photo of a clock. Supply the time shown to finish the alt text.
12:39
